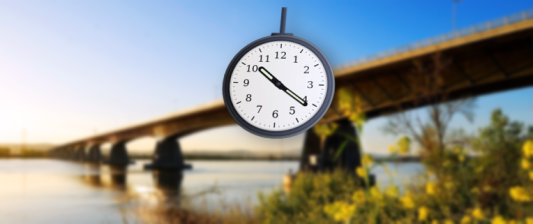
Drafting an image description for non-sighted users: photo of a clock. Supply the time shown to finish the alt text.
10:21
